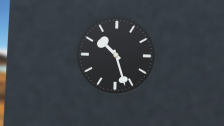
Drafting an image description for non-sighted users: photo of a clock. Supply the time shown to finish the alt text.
10:27
